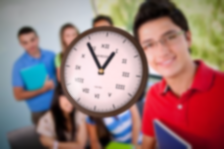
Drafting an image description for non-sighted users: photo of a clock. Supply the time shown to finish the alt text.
12:54
